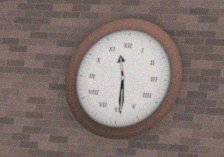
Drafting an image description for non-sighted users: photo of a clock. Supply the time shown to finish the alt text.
11:29
